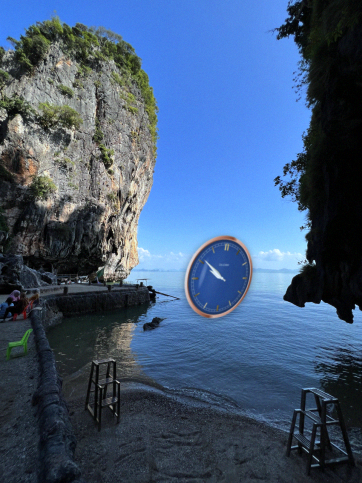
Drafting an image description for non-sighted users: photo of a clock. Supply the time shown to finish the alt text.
9:51
